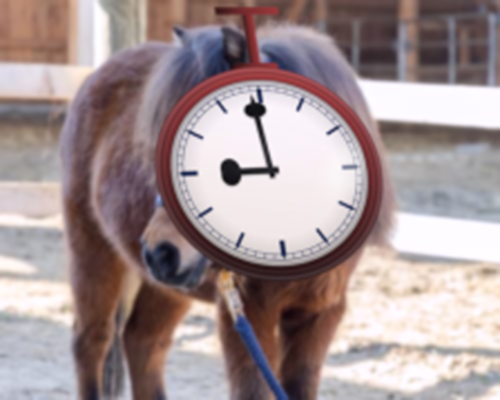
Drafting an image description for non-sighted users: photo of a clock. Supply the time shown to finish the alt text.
8:59
